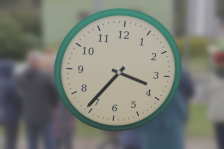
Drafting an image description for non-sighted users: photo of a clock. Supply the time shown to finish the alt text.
3:36
